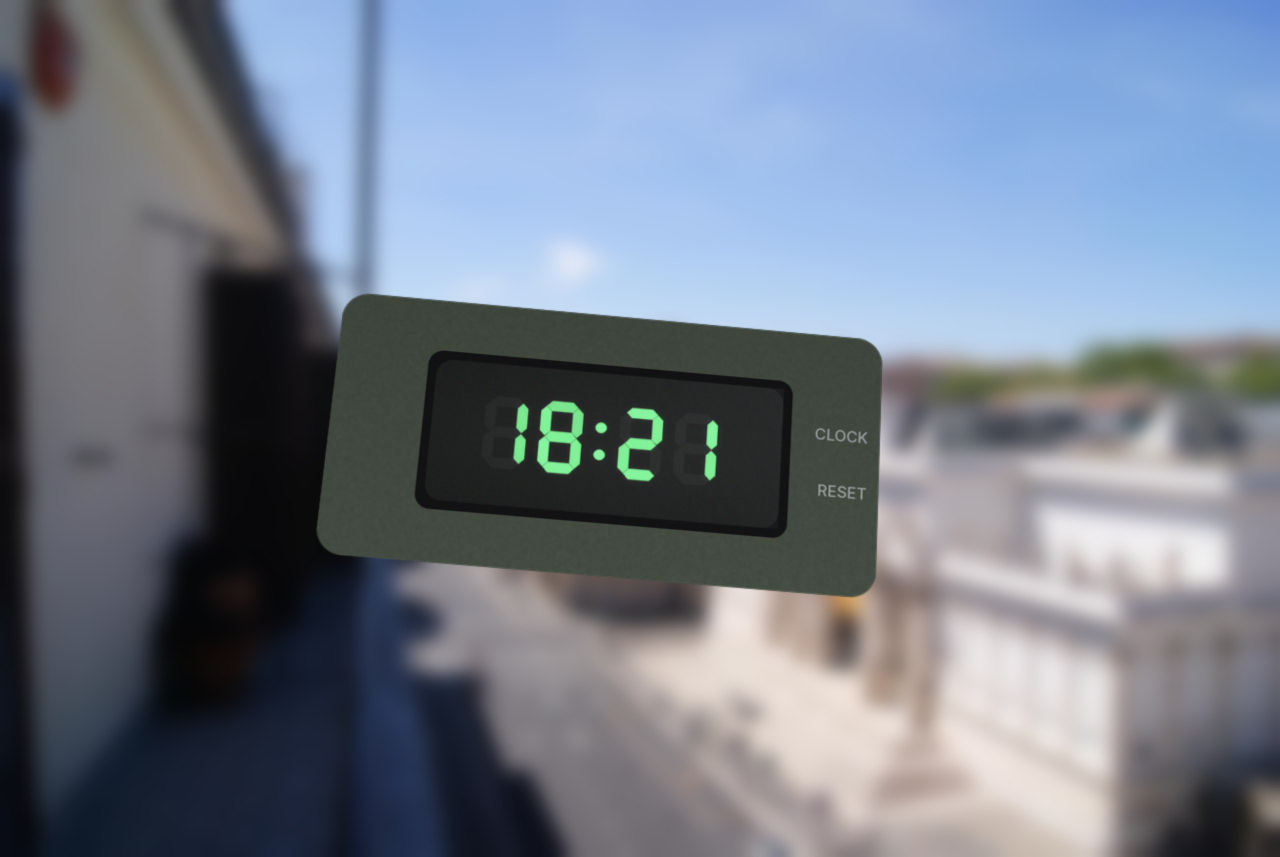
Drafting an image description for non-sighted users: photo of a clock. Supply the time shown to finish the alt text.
18:21
